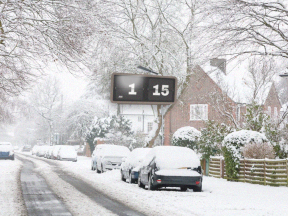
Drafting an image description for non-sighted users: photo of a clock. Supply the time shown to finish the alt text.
1:15
